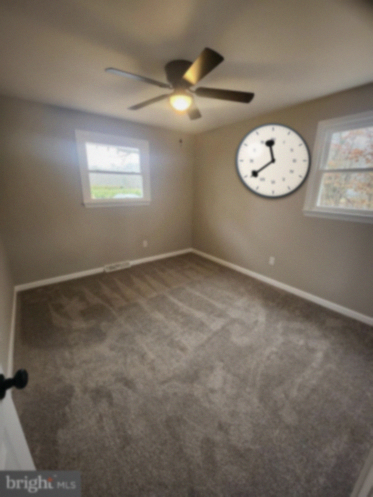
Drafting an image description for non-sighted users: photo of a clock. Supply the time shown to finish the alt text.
11:39
